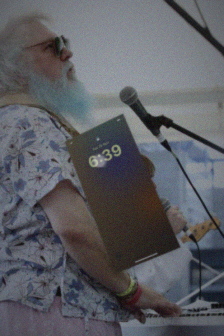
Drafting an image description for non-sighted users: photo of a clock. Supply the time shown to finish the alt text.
6:39
